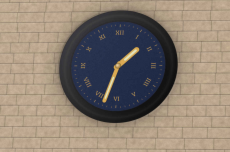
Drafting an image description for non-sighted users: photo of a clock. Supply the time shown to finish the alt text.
1:33
